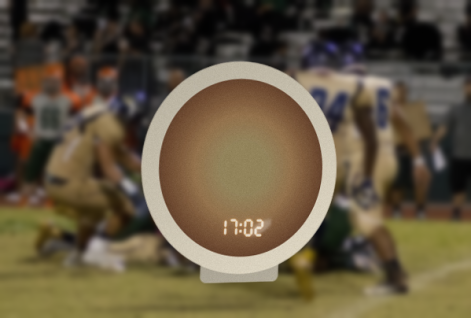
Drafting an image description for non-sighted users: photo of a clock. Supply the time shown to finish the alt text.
17:02
